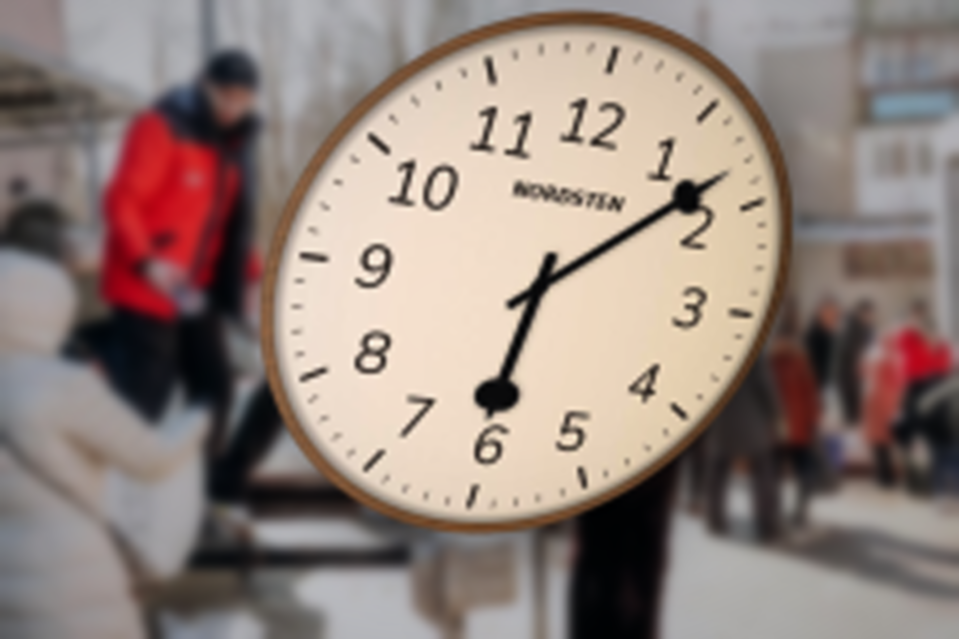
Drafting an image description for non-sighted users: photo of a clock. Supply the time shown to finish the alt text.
6:08
